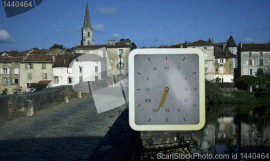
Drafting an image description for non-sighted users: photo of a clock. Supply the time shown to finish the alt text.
6:34
